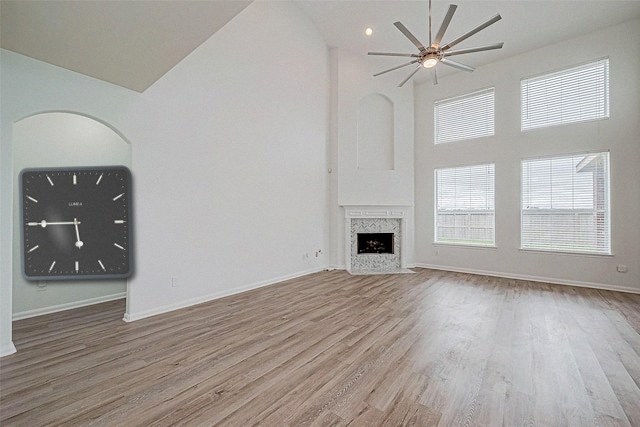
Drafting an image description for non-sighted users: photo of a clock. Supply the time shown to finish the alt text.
5:45
